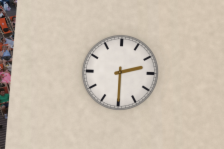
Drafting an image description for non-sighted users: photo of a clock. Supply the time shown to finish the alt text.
2:30
